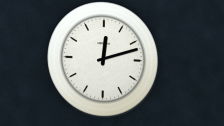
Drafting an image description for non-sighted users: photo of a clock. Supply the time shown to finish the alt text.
12:12
